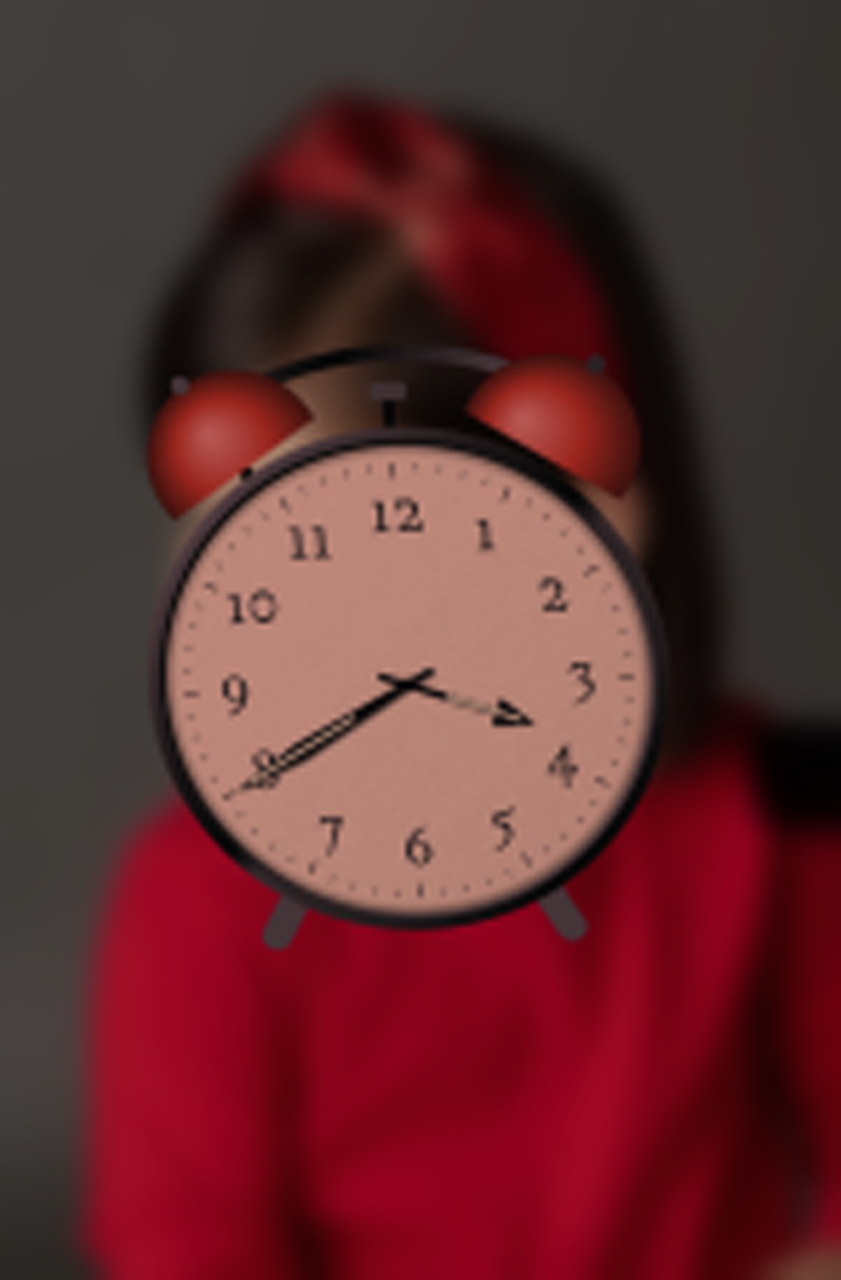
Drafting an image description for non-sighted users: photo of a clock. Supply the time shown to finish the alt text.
3:40
